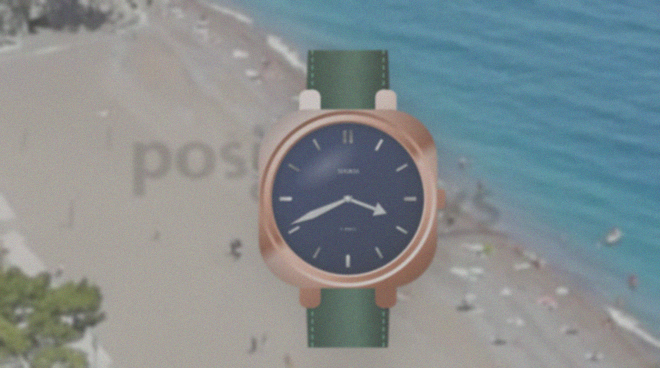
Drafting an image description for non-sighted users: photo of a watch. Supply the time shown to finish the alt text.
3:41
